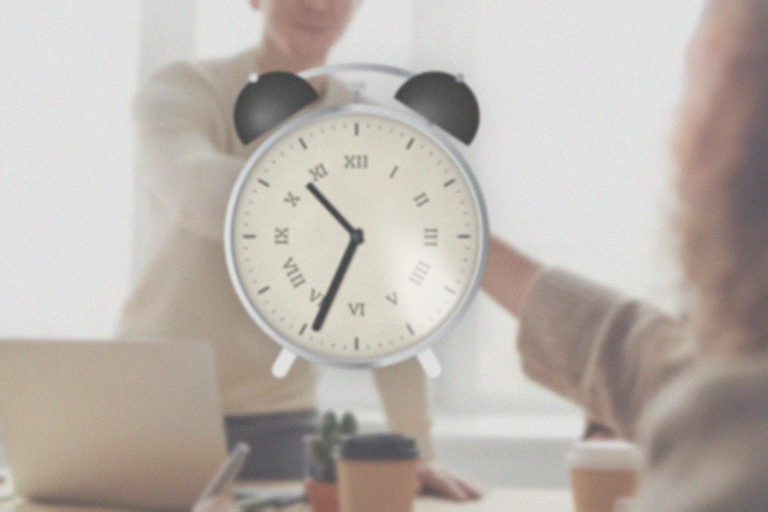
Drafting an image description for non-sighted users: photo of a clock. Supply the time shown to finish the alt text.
10:34
